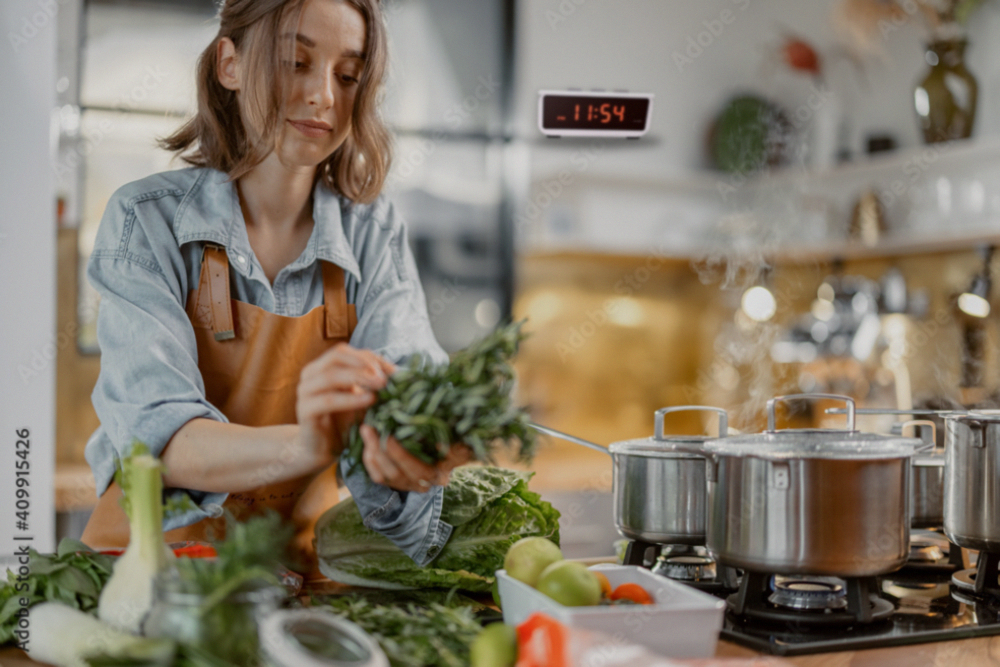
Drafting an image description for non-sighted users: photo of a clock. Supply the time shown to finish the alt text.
11:54
